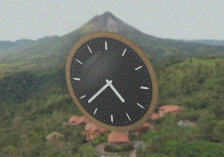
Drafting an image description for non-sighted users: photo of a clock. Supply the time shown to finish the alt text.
4:38
